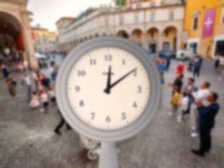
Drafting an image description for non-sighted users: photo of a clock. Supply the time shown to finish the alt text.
12:09
